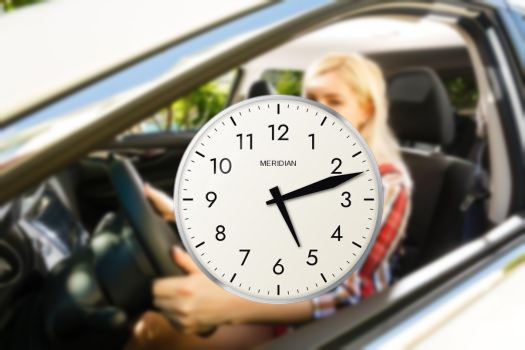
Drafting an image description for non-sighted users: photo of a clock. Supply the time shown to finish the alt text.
5:12
